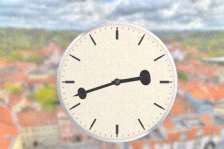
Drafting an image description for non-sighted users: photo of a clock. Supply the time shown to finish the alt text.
2:42
